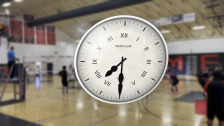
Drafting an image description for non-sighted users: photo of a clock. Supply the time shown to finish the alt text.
7:30
